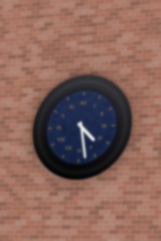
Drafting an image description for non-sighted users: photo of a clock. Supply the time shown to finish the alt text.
4:28
